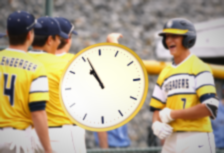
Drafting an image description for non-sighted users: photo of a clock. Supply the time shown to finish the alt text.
10:56
